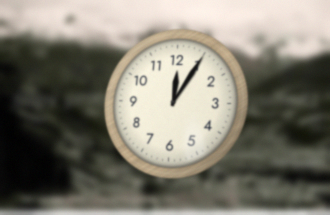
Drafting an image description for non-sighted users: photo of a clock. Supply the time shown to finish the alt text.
12:05
